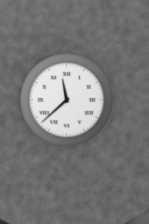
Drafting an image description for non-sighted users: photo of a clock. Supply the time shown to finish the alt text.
11:38
